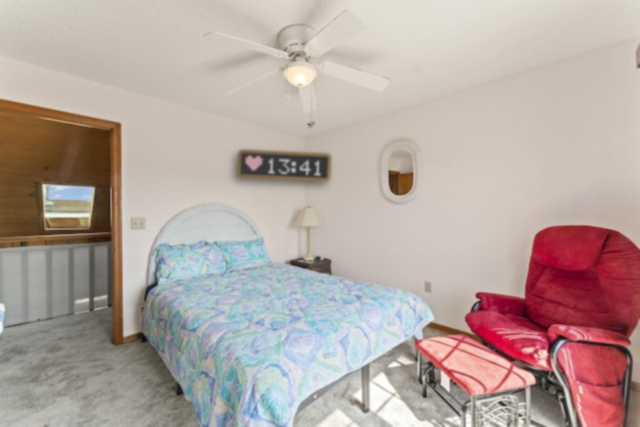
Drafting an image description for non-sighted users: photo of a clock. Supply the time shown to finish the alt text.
13:41
